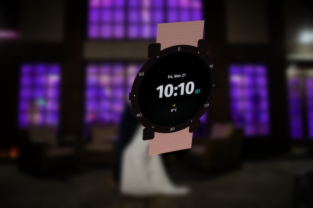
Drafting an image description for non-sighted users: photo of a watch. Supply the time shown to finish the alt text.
10:10
